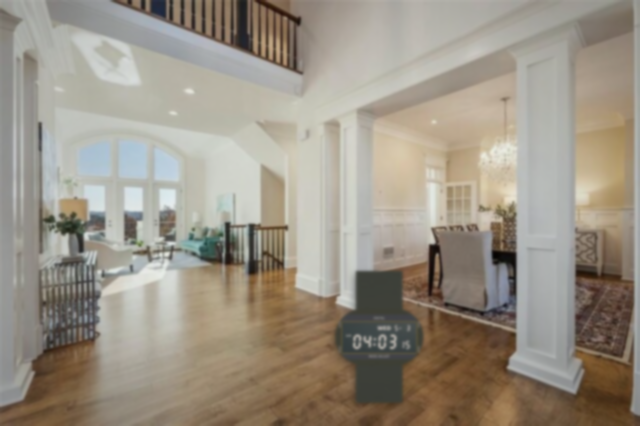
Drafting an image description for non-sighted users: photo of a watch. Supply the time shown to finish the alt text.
4:03
